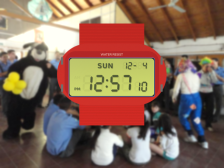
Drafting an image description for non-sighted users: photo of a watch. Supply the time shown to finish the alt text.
12:57:10
